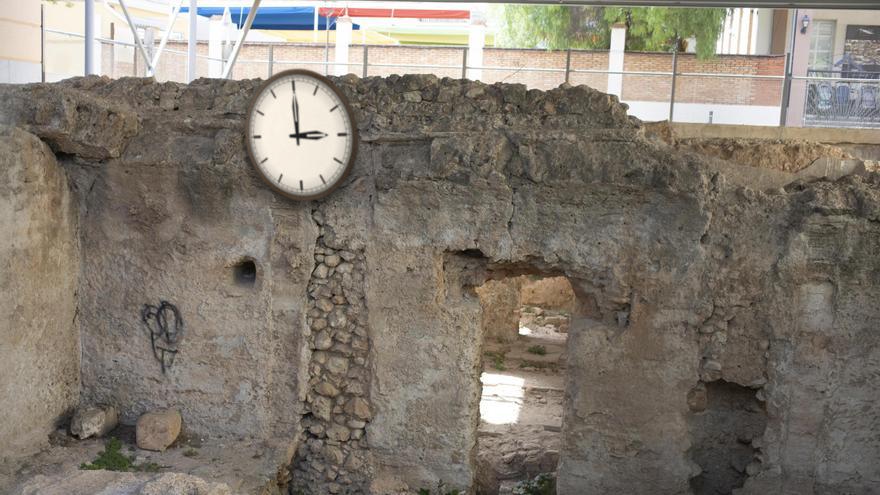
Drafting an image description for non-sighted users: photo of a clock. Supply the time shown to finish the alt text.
3:00
